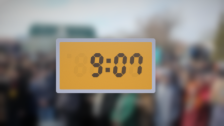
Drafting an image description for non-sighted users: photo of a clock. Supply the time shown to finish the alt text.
9:07
